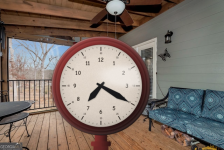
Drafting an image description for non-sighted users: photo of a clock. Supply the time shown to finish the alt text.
7:20
